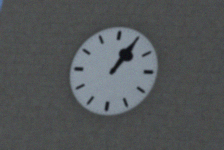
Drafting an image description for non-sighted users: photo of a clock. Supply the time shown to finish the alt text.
1:05
